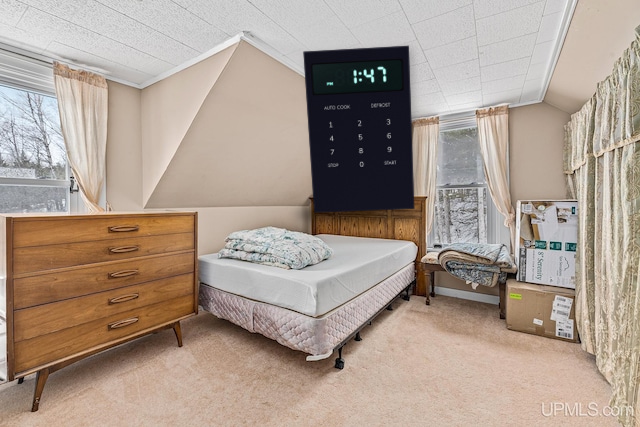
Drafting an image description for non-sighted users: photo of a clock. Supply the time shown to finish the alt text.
1:47
